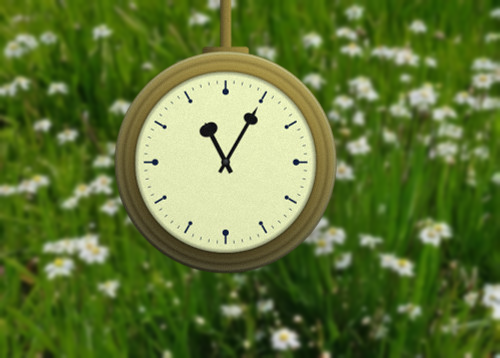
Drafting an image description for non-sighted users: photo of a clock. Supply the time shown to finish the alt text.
11:05
